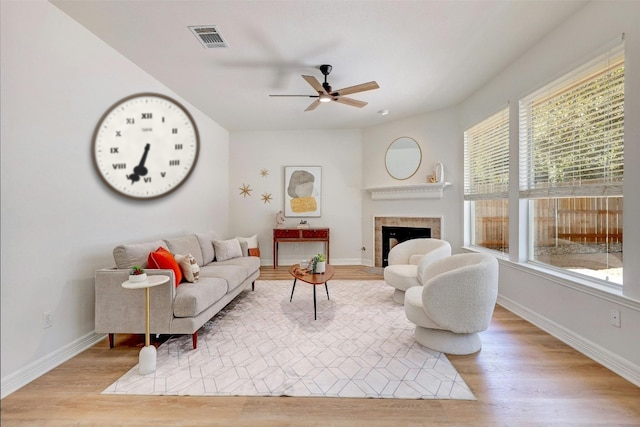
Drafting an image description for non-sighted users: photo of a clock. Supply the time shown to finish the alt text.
6:34
